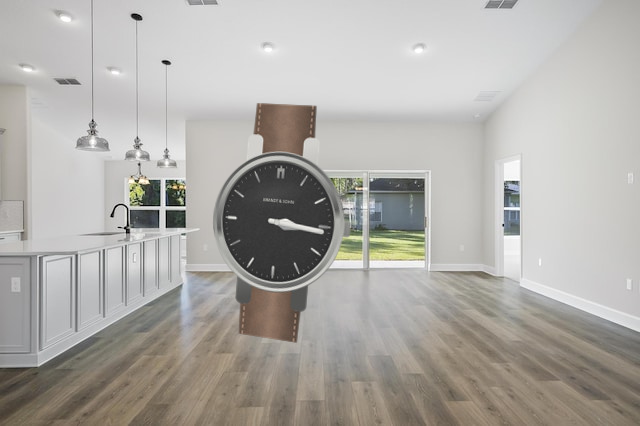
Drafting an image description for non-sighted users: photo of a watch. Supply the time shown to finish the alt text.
3:16
